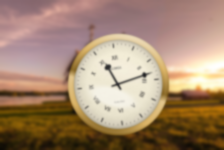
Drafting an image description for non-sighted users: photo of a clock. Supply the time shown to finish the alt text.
11:13
